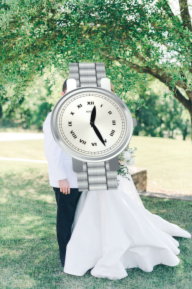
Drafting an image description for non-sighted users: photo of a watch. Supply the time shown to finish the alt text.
12:26
